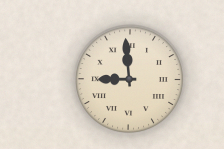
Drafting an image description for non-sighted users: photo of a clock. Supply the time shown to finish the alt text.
8:59
